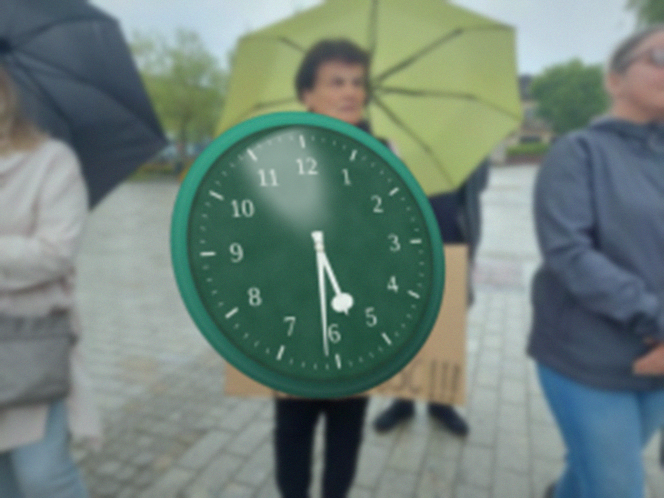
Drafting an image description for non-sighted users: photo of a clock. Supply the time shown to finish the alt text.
5:31
